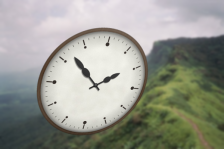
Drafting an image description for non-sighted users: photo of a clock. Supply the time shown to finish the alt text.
1:52
